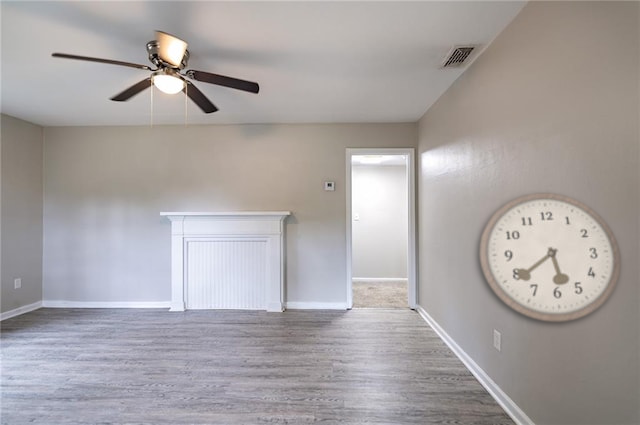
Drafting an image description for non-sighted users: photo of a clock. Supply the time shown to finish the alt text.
5:39
